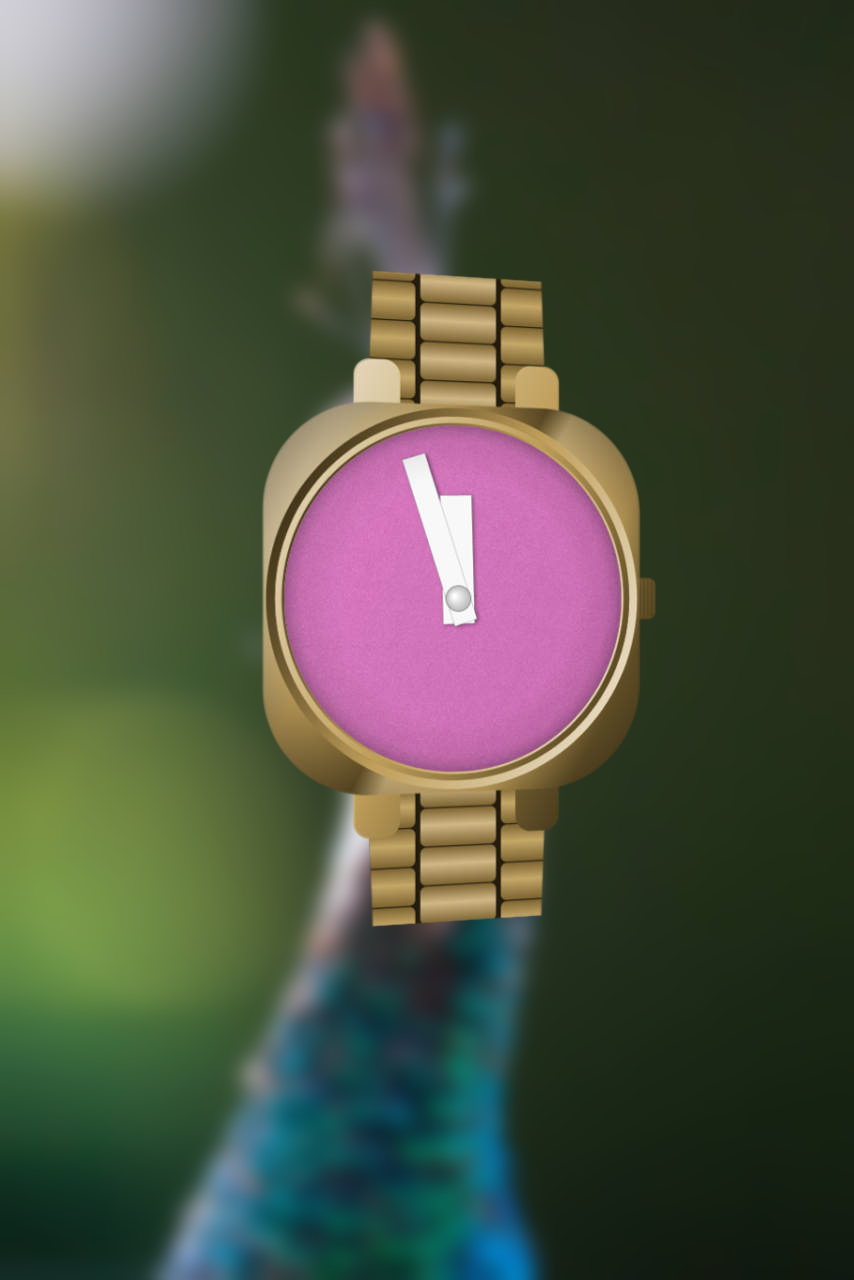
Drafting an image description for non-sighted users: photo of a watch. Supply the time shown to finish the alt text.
11:57
